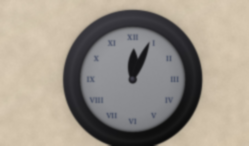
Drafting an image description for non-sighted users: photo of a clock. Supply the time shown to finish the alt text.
12:04
